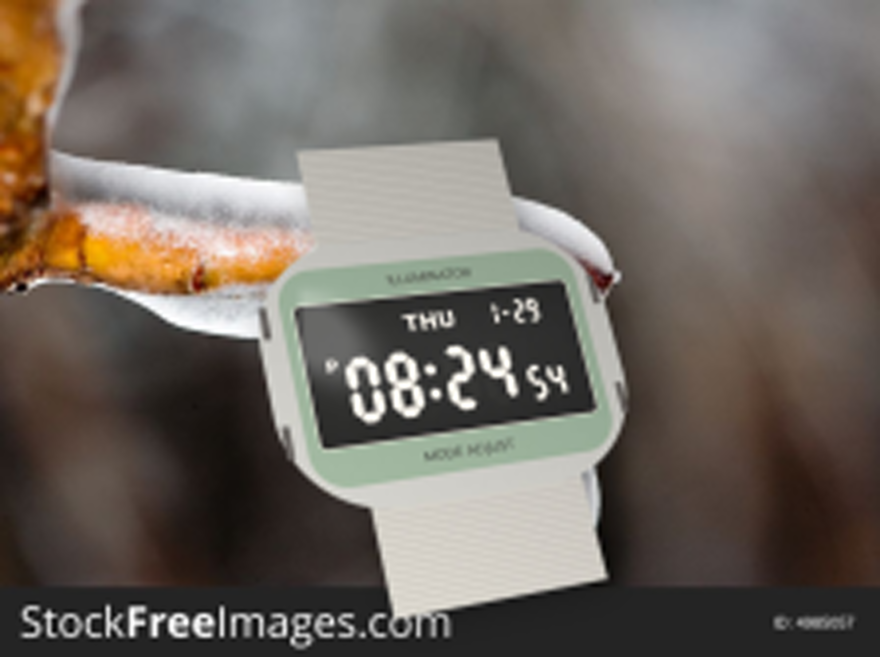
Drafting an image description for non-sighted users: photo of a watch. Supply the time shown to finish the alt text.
8:24:54
